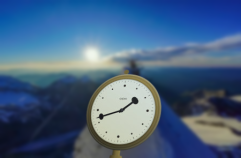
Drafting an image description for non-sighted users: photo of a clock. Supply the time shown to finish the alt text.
1:42
